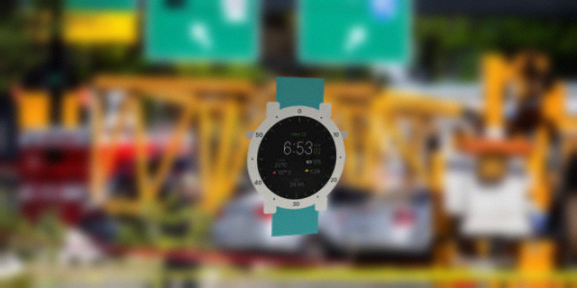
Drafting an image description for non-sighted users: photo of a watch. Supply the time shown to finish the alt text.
6:53
